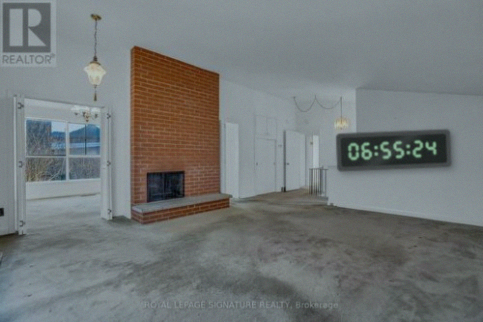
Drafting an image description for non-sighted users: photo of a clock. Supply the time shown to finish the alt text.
6:55:24
